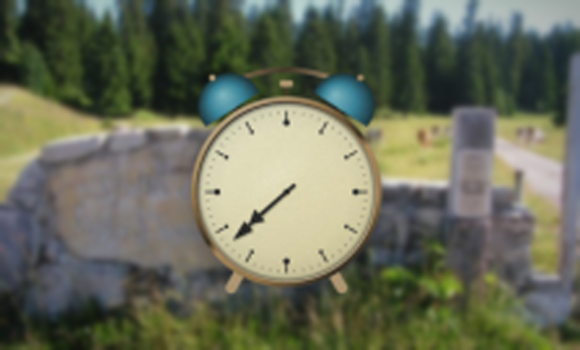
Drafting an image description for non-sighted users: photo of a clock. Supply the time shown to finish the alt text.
7:38
